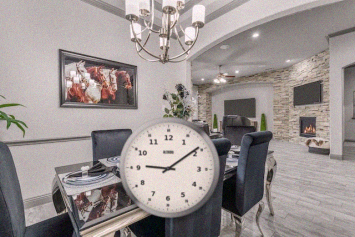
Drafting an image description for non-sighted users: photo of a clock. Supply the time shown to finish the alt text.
9:09
